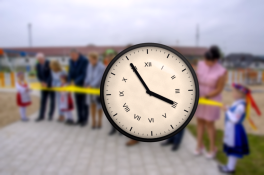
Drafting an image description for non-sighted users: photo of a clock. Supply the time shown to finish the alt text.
3:55
